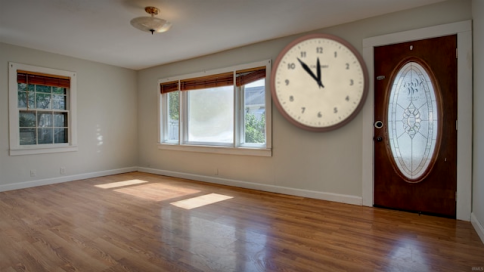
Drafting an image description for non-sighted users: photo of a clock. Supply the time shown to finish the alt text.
11:53
